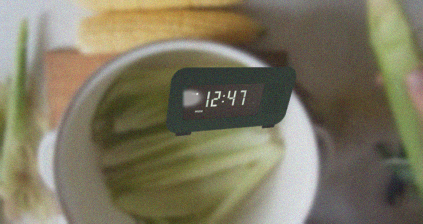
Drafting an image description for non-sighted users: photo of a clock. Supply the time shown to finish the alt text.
12:47
